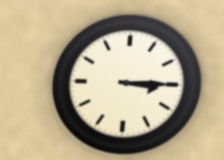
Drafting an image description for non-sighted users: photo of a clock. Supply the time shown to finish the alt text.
3:15
